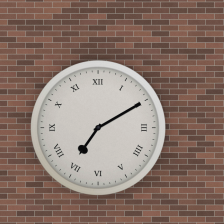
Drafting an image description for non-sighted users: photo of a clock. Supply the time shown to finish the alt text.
7:10
